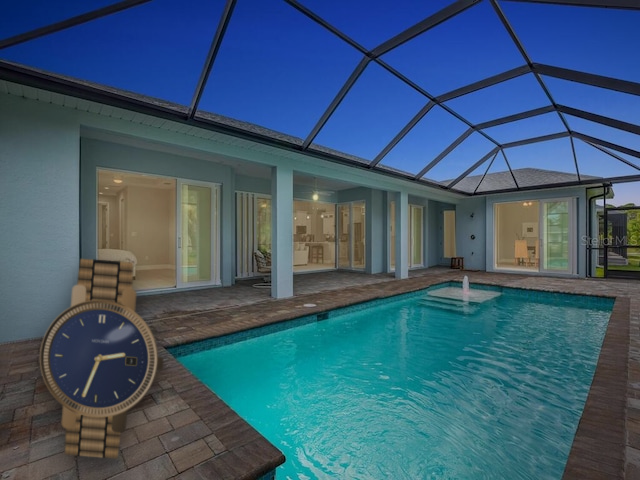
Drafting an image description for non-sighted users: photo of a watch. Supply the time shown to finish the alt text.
2:33
